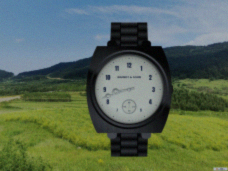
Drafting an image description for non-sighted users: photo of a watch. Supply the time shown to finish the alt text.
8:42
